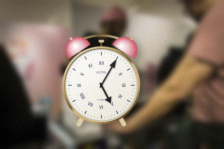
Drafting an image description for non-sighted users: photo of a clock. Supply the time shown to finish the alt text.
5:05
